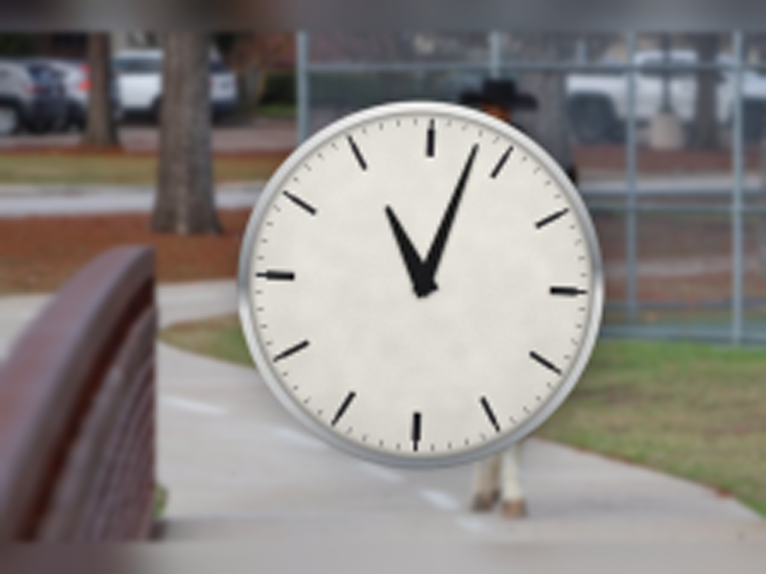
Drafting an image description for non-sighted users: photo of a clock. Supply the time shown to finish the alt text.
11:03
